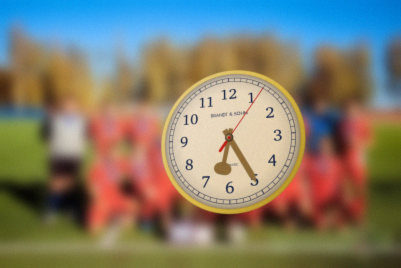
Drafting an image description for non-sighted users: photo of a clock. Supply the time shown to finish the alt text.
6:25:06
